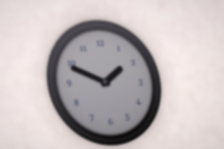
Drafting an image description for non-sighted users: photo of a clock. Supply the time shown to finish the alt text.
1:49
